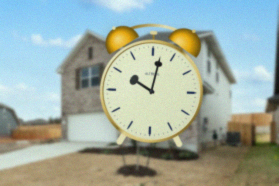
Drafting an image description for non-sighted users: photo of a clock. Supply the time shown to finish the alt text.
10:02
